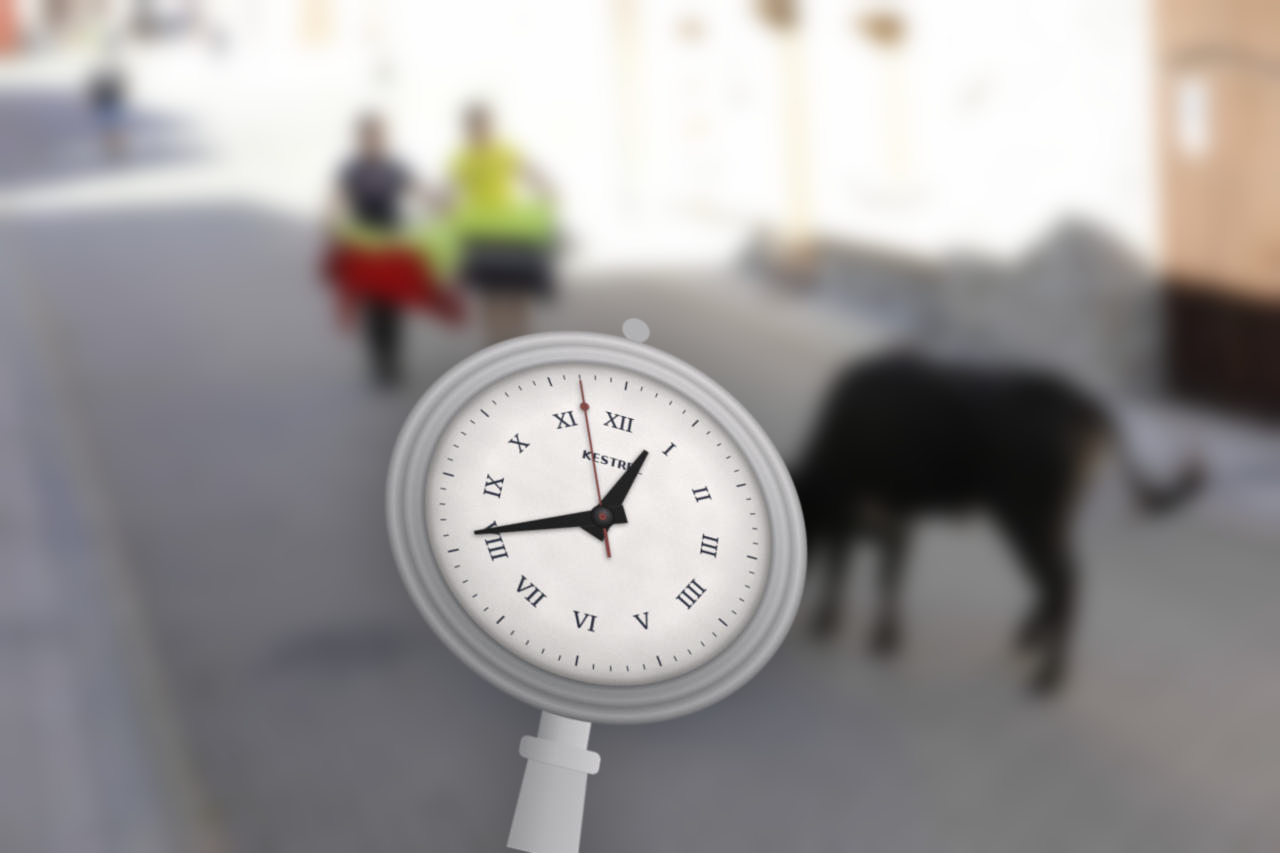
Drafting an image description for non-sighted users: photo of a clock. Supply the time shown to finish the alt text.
12:40:57
